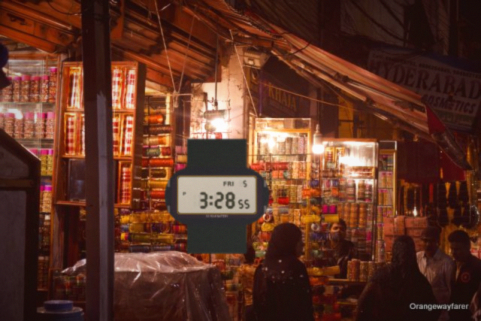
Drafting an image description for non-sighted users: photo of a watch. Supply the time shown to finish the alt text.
3:28:55
